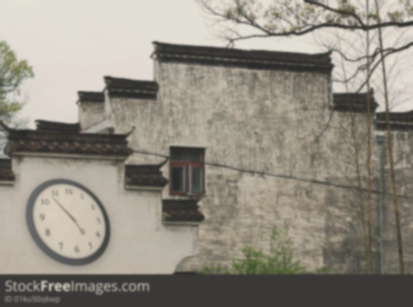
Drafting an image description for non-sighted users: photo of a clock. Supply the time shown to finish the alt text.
4:53
